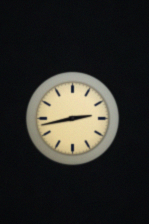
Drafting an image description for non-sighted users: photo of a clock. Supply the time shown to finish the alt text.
2:43
